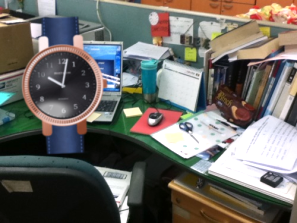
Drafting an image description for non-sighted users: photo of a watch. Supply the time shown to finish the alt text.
10:02
